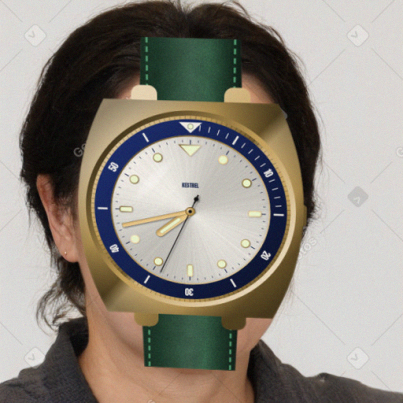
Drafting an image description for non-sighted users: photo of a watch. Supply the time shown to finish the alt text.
7:42:34
